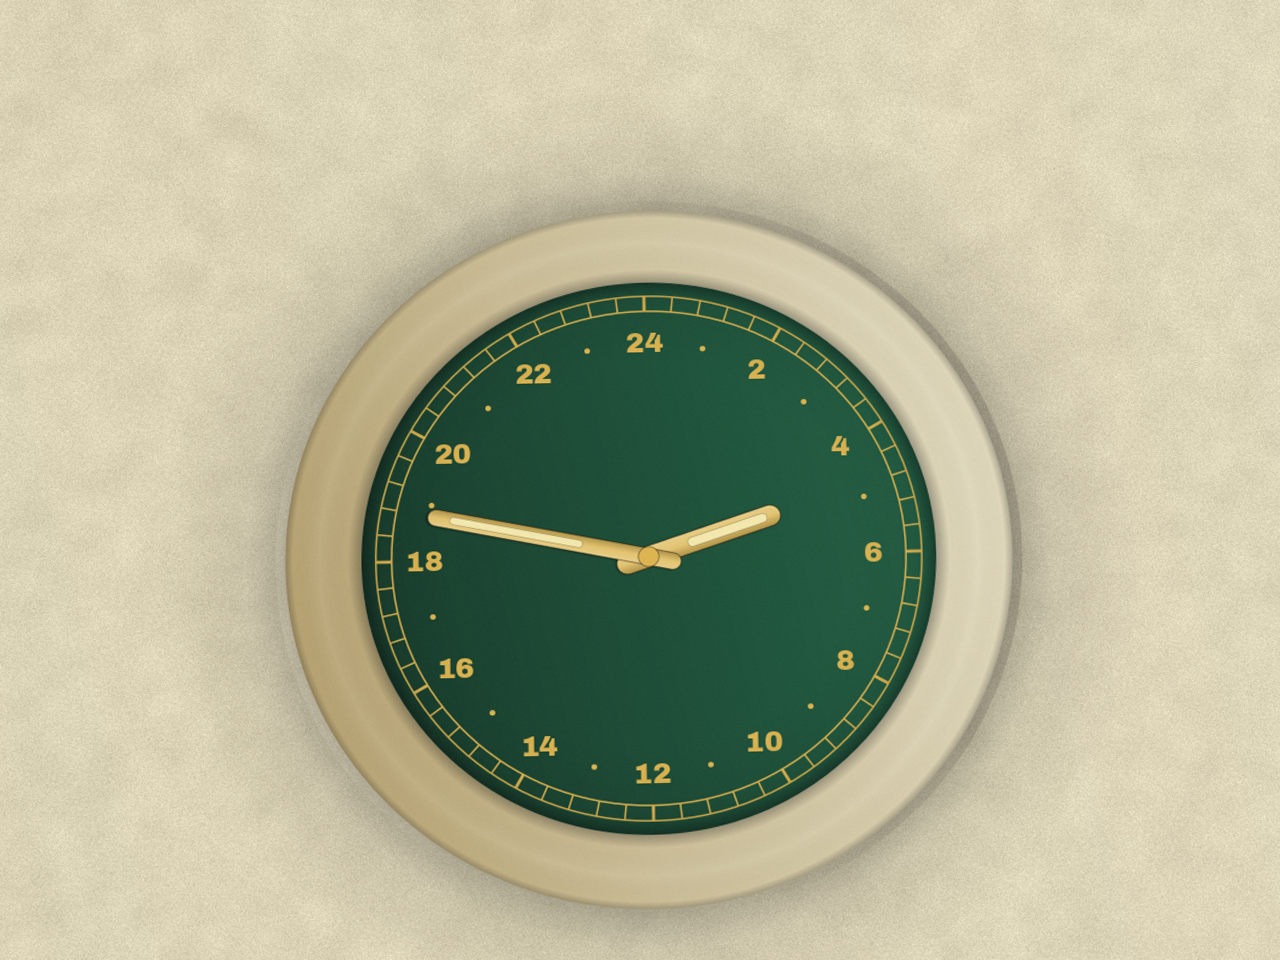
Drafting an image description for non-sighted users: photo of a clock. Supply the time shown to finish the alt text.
4:47
